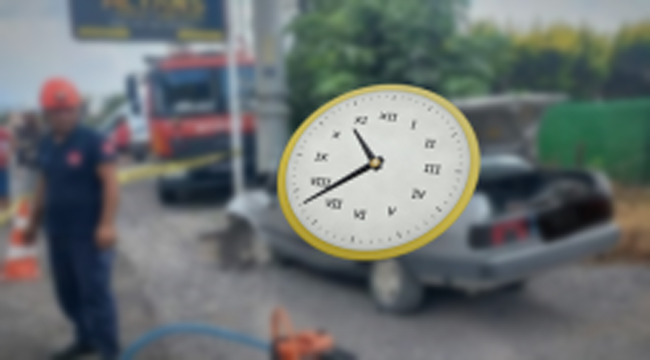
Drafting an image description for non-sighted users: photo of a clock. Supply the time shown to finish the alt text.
10:38
